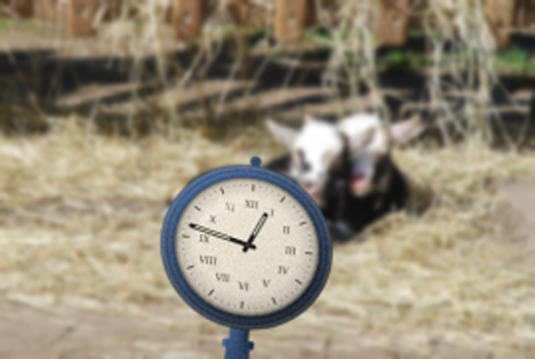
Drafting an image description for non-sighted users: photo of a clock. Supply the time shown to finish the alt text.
12:47
